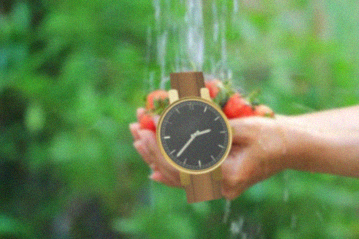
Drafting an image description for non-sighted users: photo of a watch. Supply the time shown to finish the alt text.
2:38
